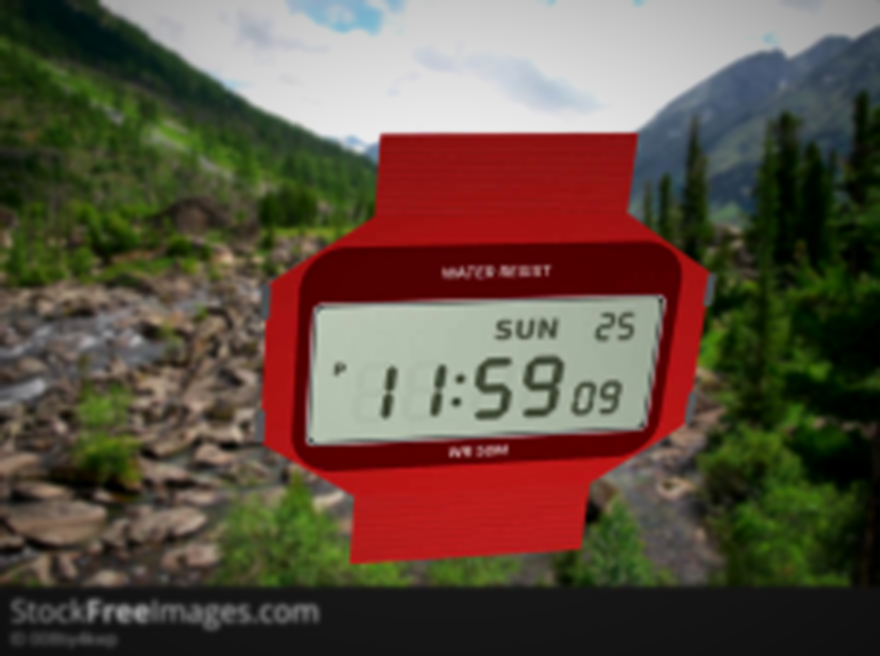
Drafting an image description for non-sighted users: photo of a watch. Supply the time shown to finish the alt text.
11:59:09
